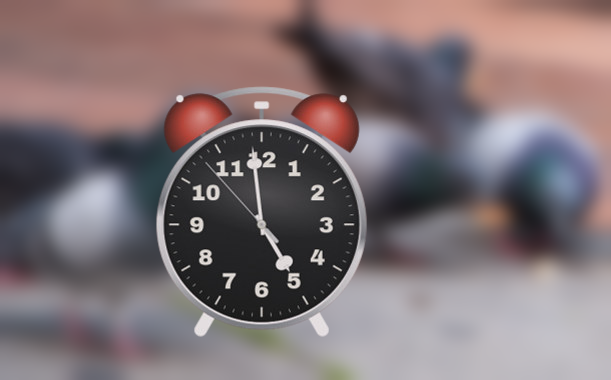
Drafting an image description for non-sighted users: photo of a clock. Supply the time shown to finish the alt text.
4:58:53
